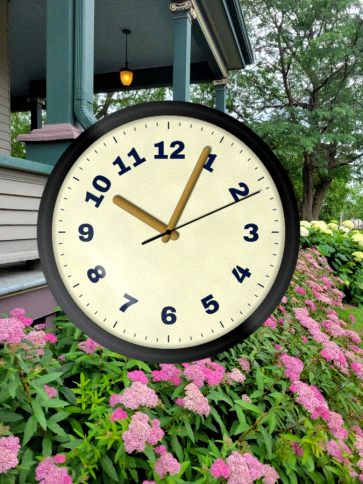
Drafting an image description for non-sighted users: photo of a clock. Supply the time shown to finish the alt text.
10:04:11
